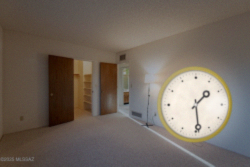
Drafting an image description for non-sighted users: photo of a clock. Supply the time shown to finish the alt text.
1:29
